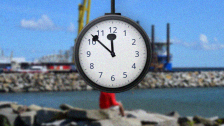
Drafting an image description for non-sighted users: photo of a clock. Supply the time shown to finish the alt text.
11:52
